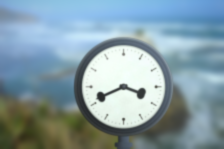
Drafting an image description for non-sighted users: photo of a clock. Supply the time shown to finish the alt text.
3:41
